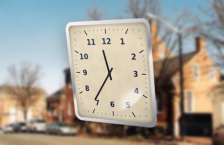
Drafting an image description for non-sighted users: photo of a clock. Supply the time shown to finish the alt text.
11:36
